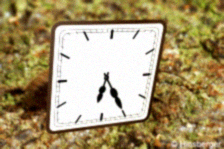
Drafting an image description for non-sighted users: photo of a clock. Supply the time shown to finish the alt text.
6:25
